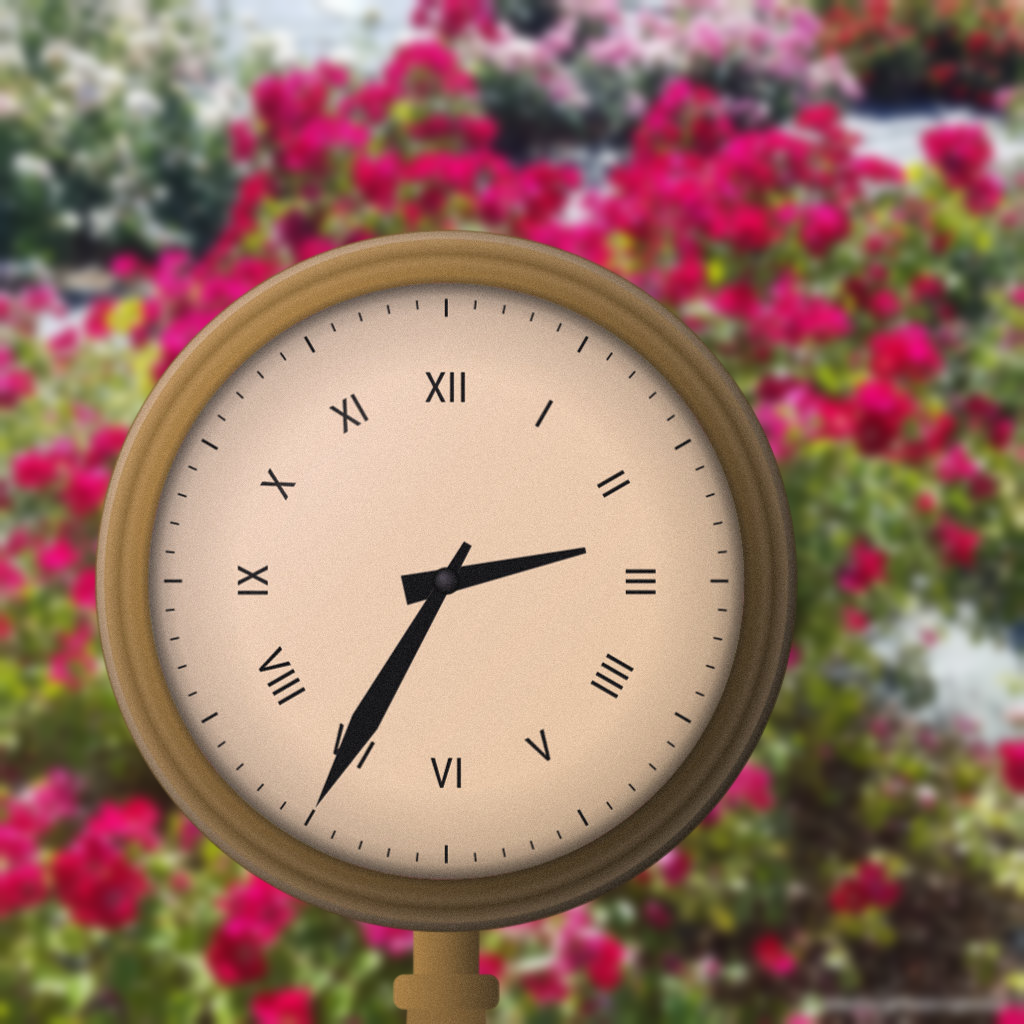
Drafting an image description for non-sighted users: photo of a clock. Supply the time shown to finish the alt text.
2:35
